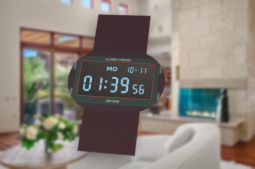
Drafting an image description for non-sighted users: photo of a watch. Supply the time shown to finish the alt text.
1:39:56
